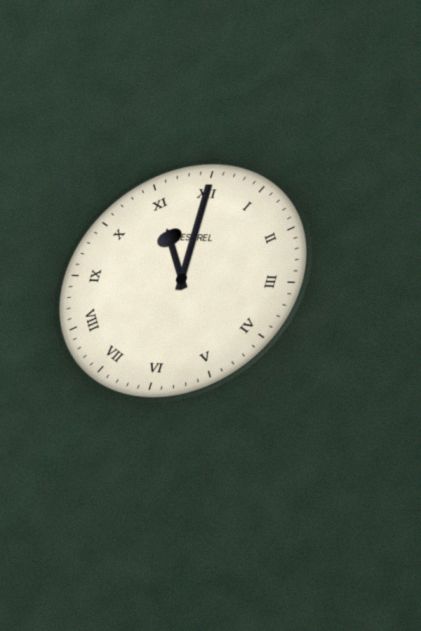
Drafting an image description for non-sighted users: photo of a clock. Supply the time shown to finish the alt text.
11:00
